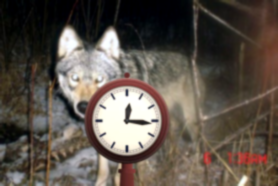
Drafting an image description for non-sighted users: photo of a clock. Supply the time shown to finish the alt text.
12:16
